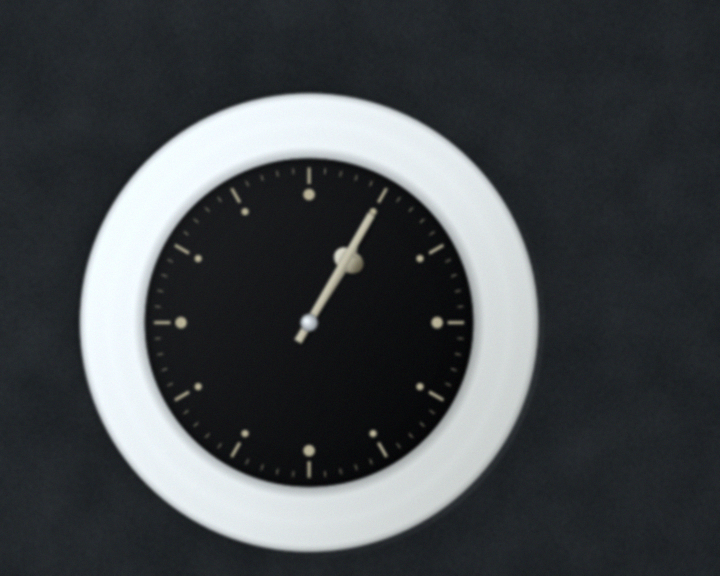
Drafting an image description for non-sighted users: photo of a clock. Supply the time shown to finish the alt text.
1:05
